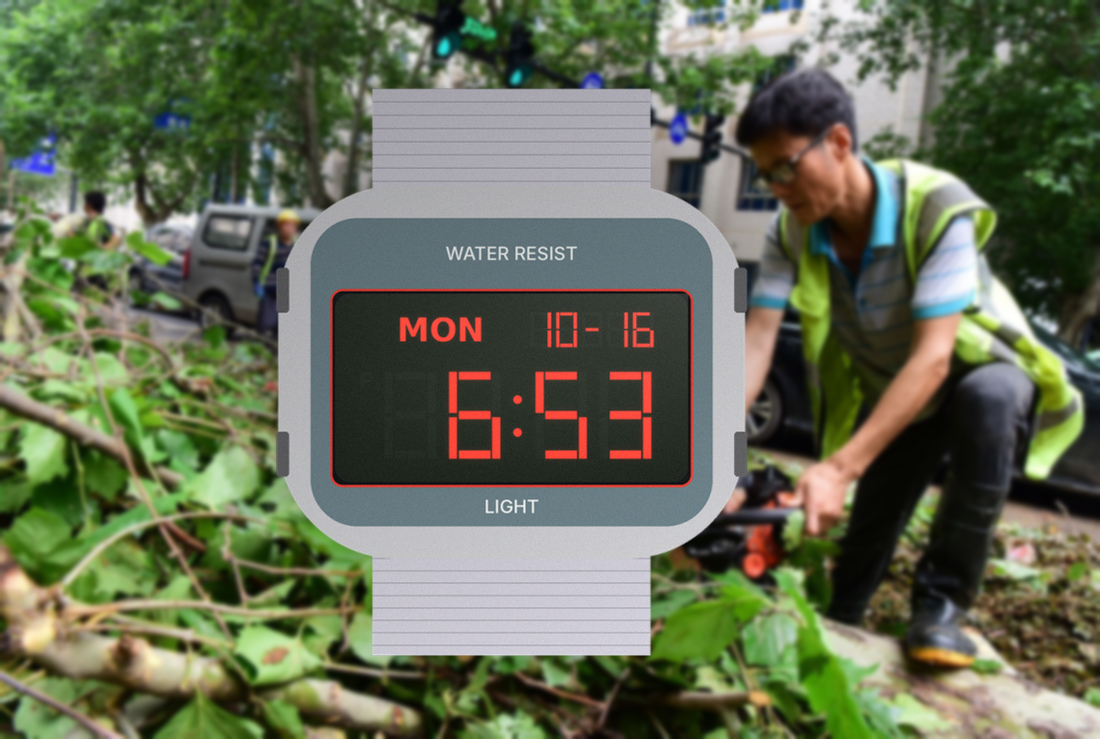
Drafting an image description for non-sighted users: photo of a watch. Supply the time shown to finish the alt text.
6:53
